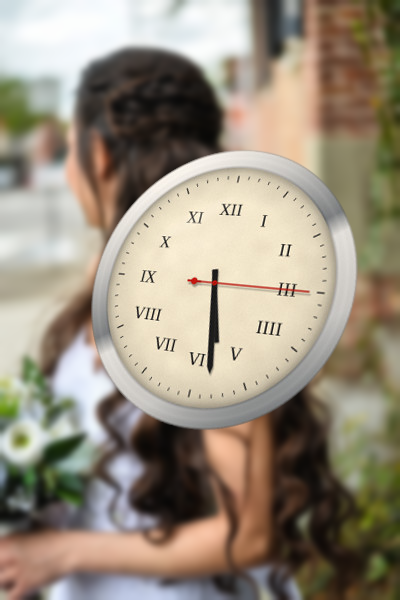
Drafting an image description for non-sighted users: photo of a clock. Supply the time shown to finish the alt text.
5:28:15
